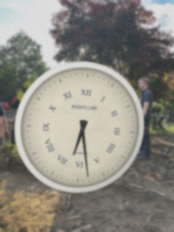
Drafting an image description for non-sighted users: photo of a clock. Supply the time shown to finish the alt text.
6:28
